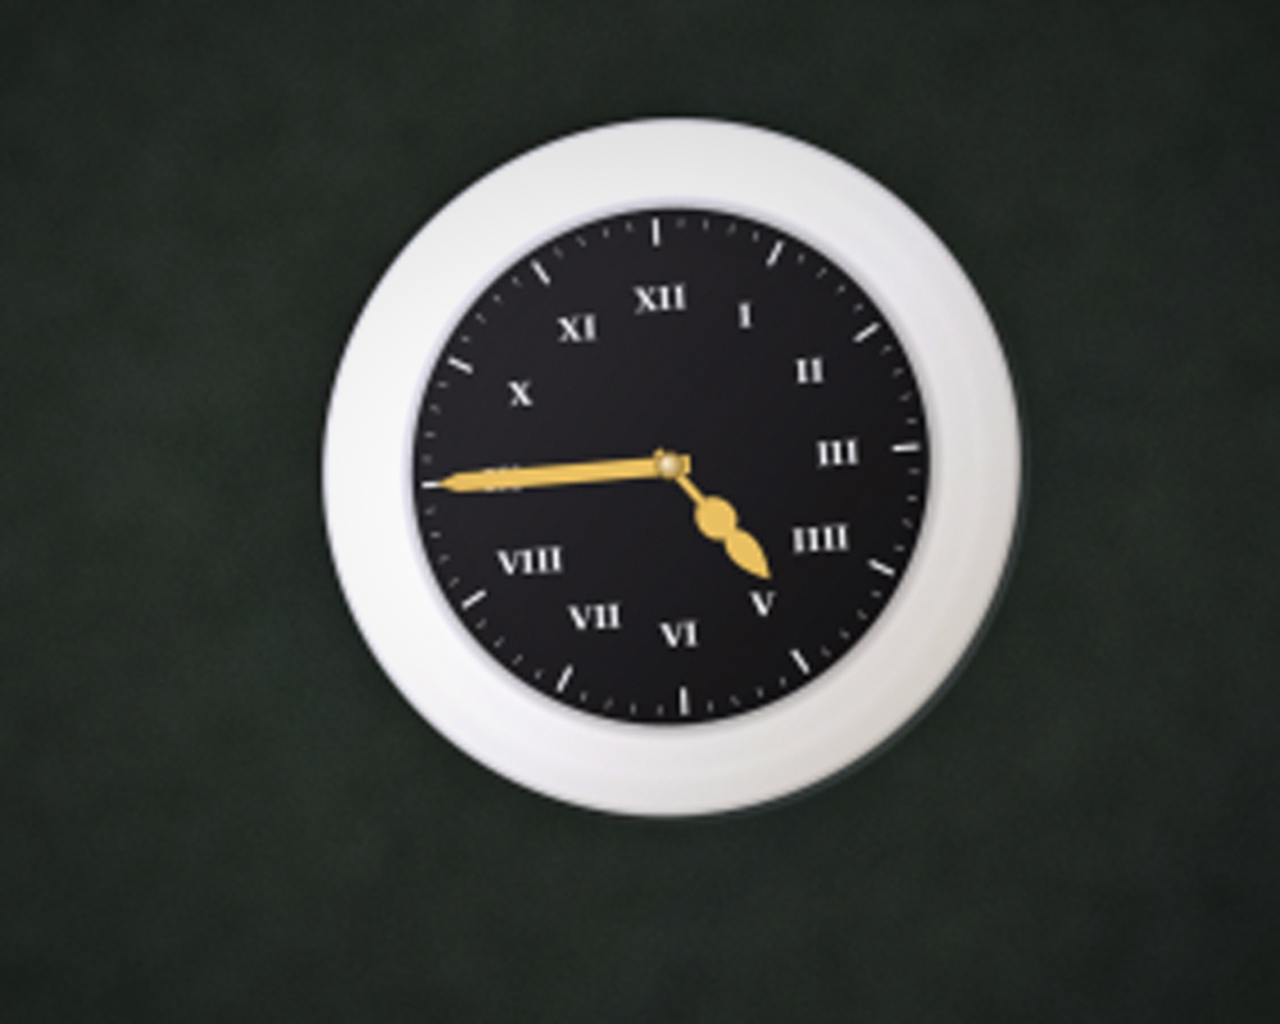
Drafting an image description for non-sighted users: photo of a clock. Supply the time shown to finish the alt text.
4:45
